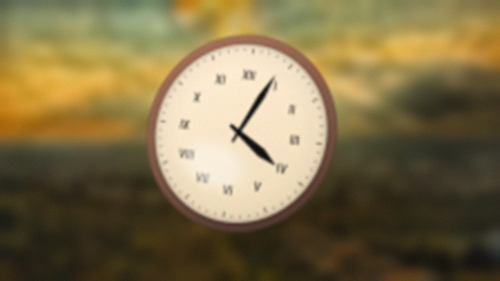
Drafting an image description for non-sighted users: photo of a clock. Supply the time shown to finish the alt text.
4:04
